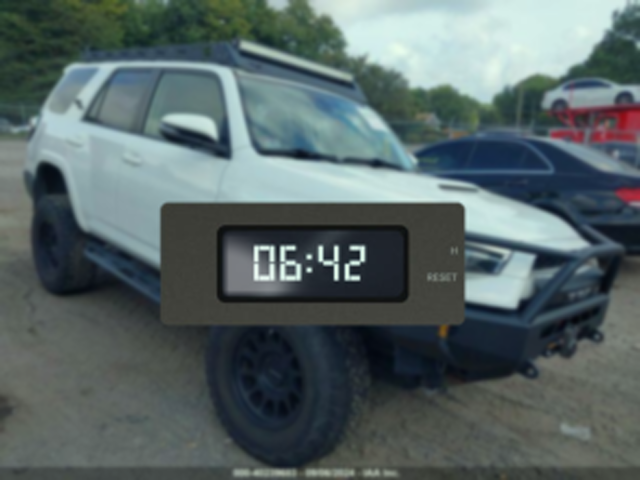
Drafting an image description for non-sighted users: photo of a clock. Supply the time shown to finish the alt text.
6:42
